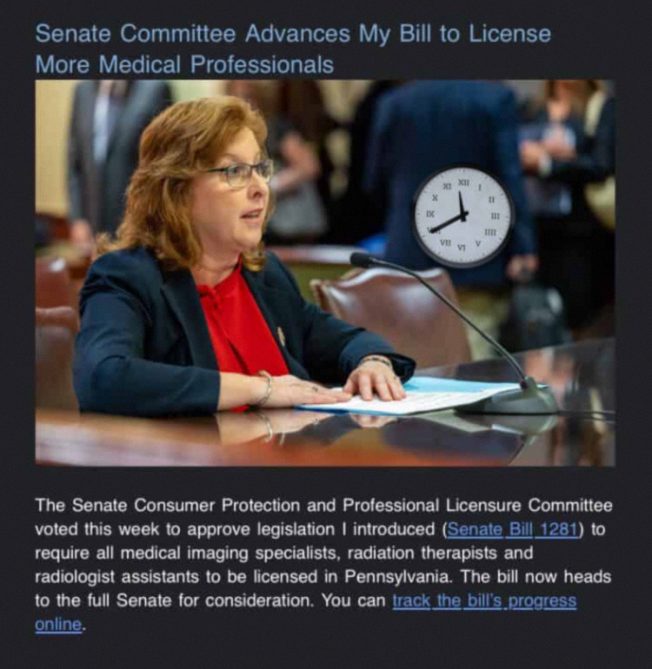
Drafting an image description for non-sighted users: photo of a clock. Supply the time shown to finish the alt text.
11:40
